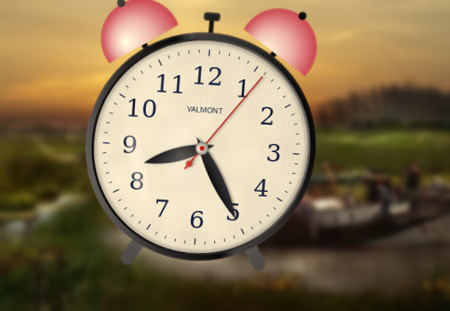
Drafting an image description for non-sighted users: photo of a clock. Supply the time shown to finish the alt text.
8:25:06
